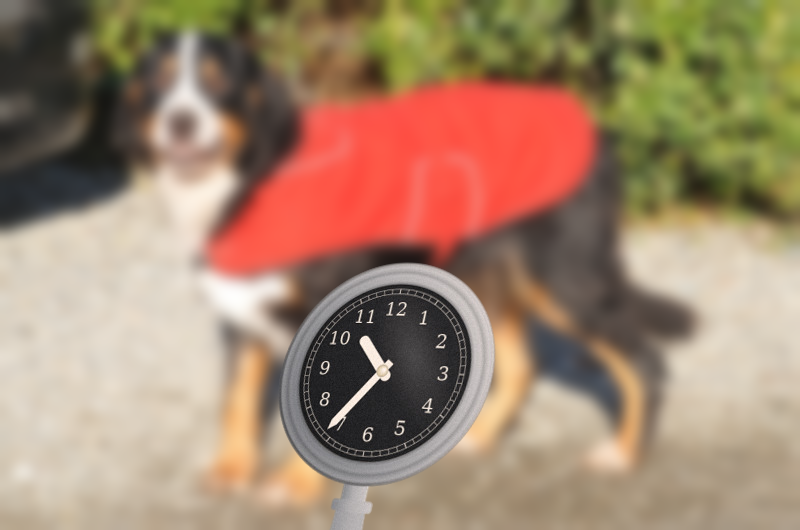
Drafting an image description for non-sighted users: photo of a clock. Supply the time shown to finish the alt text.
10:36
